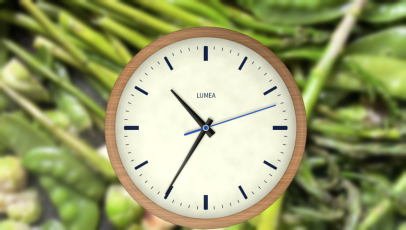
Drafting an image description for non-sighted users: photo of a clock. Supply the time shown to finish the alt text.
10:35:12
